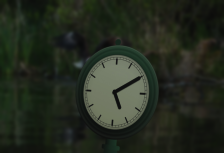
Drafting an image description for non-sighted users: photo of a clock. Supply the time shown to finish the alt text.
5:10
